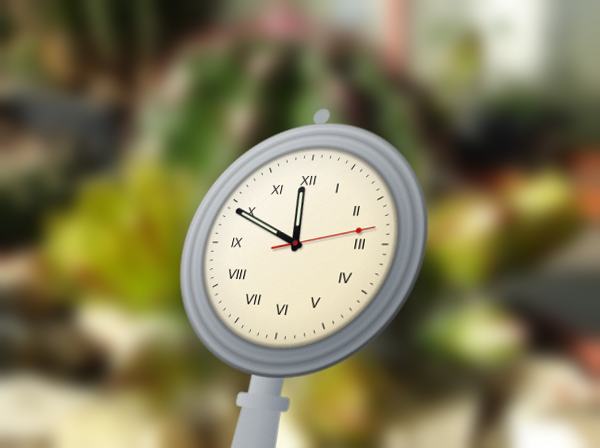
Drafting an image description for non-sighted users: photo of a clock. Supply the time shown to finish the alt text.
11:49:13
